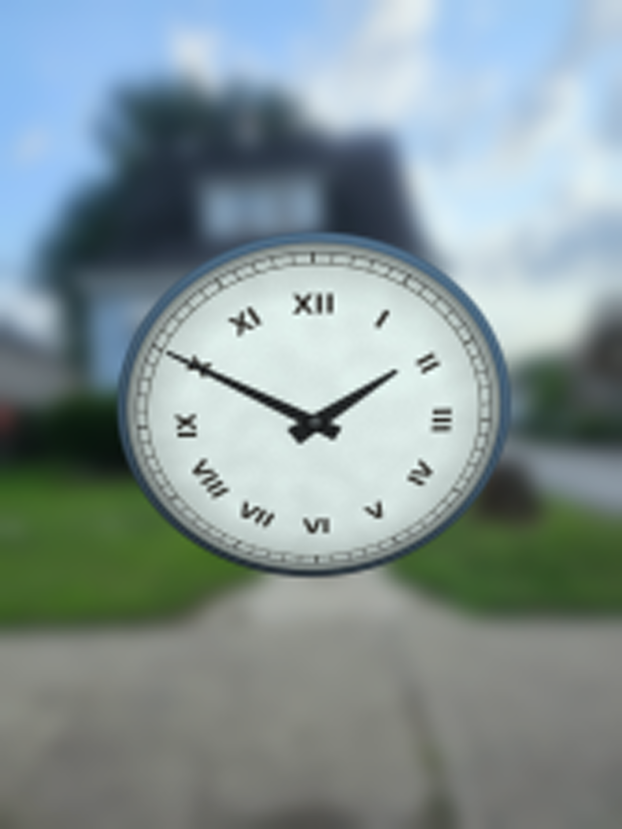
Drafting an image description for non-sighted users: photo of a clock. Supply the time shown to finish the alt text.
1:50
